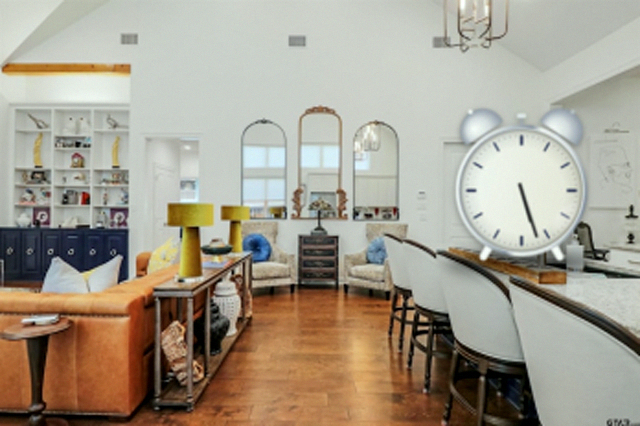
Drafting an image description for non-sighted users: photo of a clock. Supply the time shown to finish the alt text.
5:27
